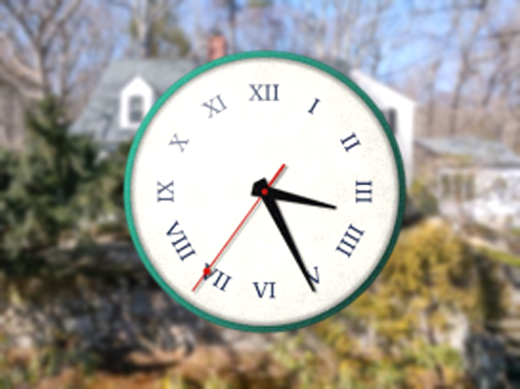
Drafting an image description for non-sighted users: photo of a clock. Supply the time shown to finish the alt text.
3:25:36
